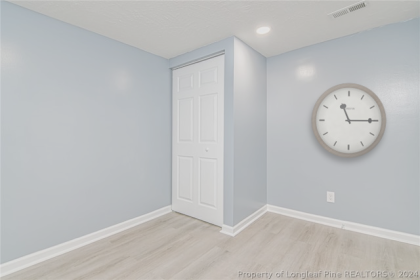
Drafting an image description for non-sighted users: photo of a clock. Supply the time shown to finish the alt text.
11:15
